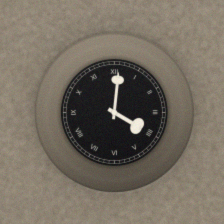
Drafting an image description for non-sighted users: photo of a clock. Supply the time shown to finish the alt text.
4:01
